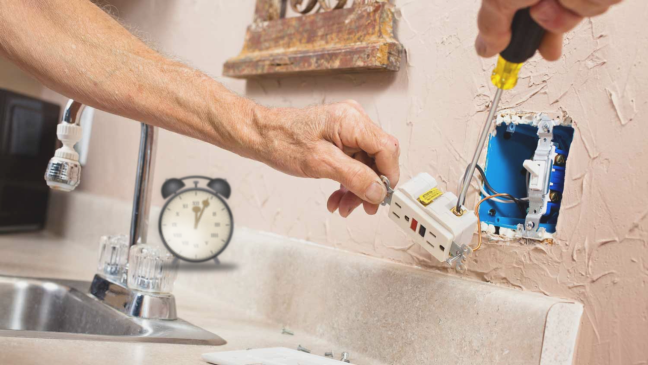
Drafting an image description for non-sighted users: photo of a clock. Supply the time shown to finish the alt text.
12:04
